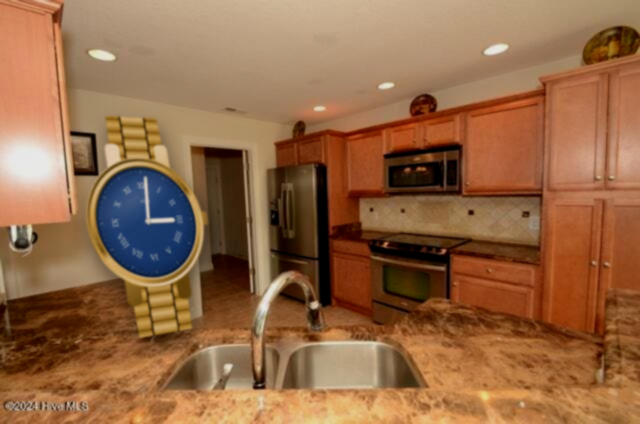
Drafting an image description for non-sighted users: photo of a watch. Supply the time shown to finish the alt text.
3:01
